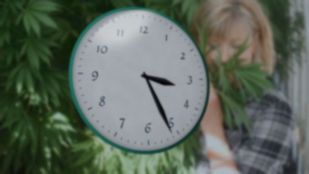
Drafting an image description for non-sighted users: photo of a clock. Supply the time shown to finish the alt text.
3:26
